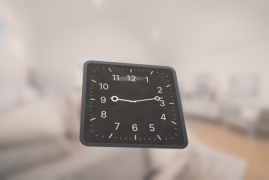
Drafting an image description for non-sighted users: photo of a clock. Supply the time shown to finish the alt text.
9:13
